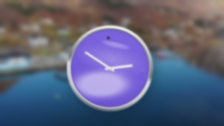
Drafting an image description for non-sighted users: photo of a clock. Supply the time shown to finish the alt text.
2:51
